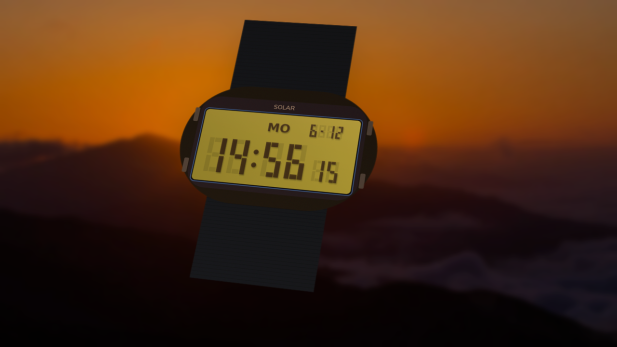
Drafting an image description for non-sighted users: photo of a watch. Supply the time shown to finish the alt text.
14:56:15
